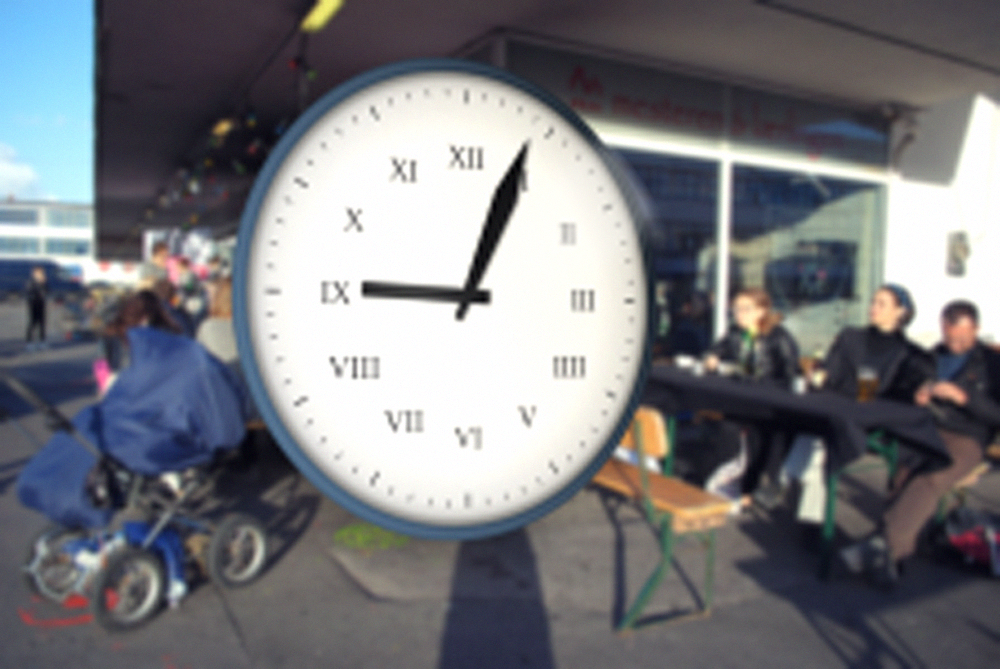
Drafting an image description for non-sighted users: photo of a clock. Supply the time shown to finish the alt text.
9:04
